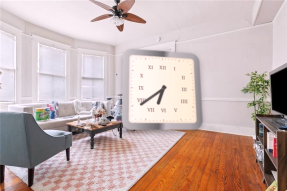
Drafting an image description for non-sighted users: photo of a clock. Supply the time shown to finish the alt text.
6:39
